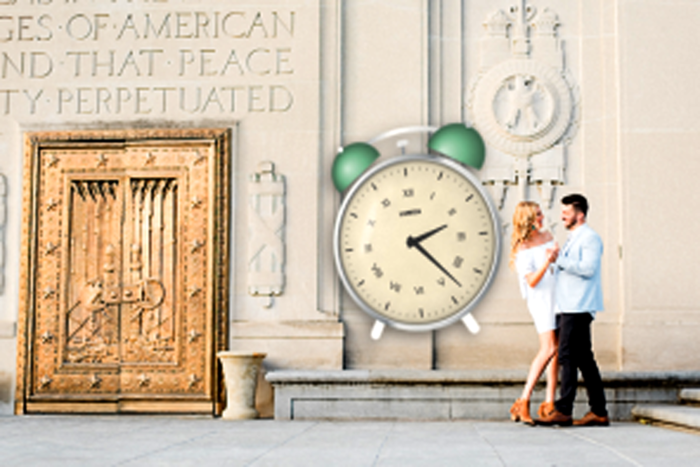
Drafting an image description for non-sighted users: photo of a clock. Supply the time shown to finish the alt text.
2:23
